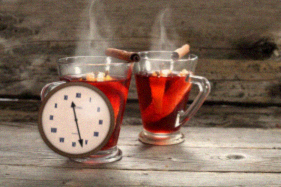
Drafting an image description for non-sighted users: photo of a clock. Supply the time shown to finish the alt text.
11:27
